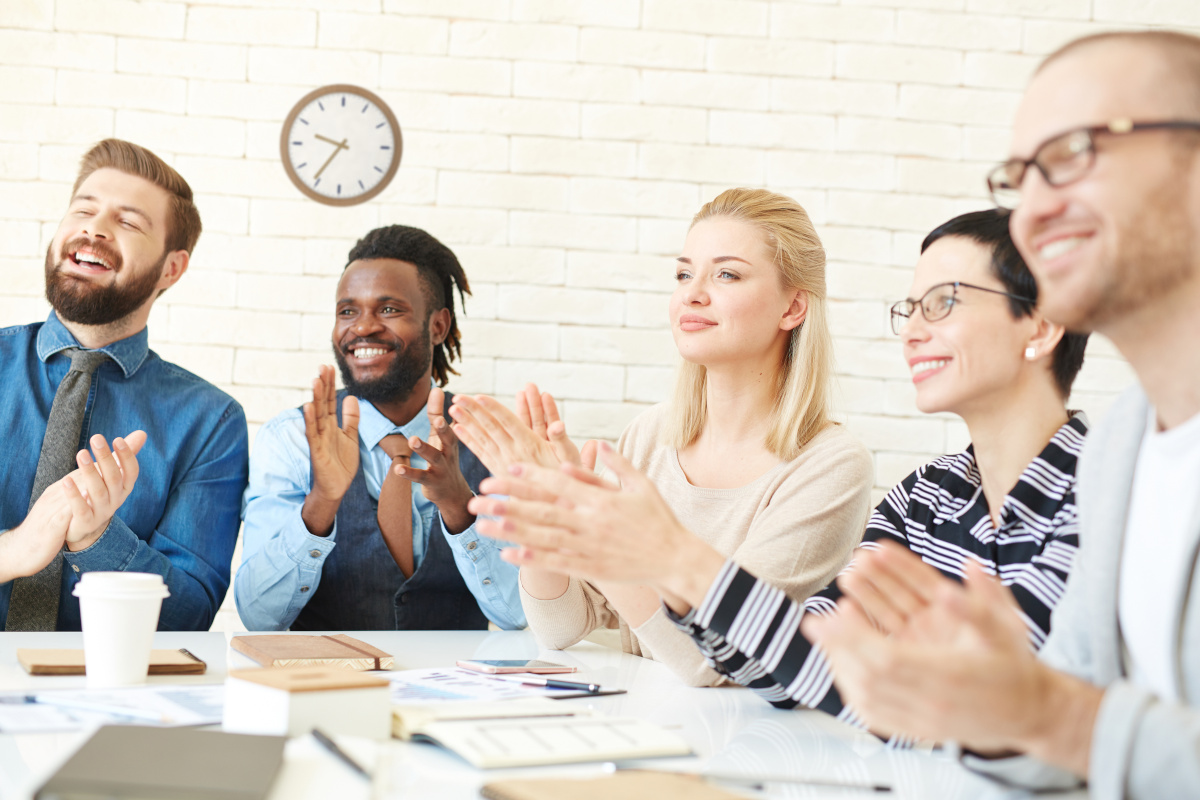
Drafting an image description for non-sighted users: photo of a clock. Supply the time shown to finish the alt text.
9:36
